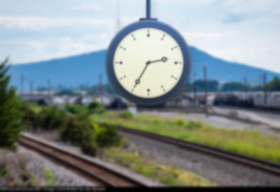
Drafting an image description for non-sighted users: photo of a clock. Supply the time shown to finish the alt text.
2:35
